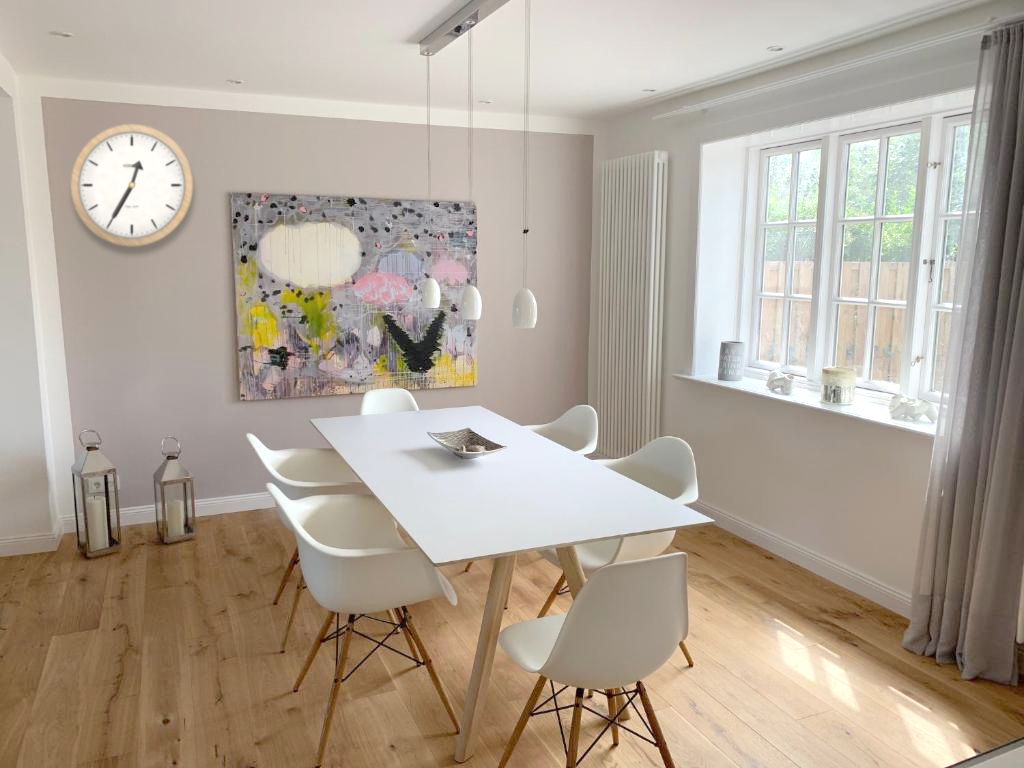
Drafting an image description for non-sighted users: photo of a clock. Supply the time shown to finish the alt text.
12:35
